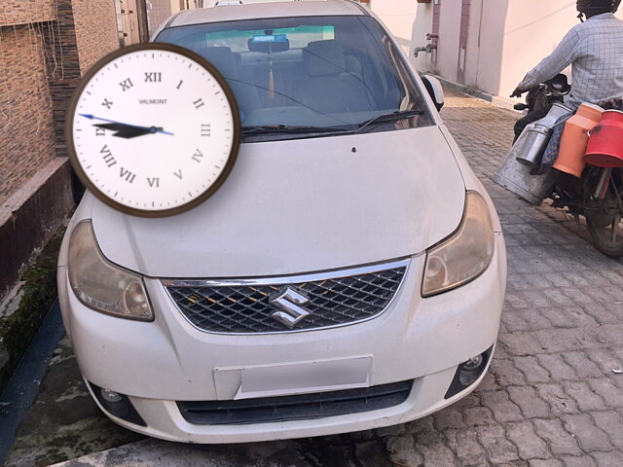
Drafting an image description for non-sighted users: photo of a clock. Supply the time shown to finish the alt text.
8:45:47
